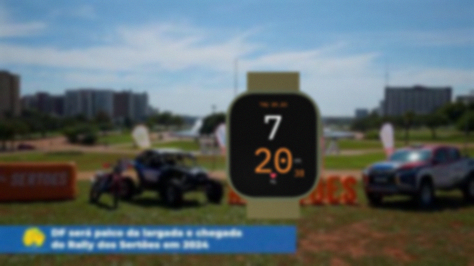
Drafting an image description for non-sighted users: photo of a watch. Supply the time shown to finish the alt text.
7:20
